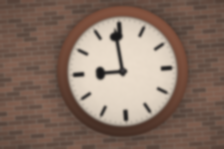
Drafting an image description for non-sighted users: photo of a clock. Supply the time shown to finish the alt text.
8:59
